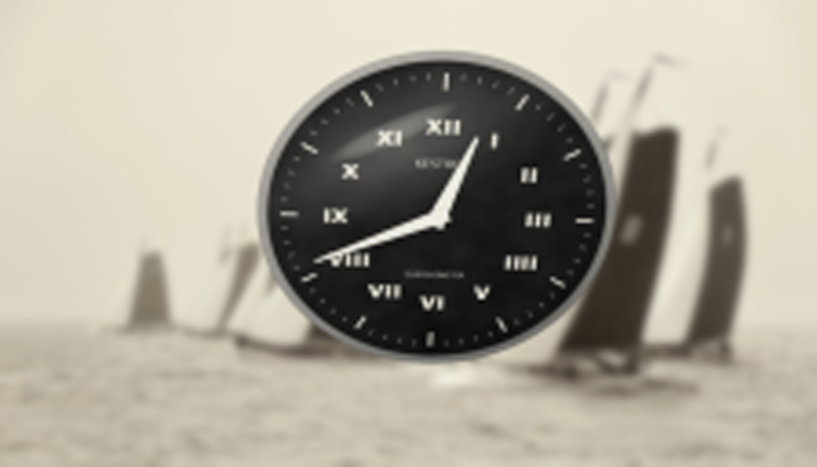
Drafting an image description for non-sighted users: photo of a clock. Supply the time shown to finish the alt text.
12:41
